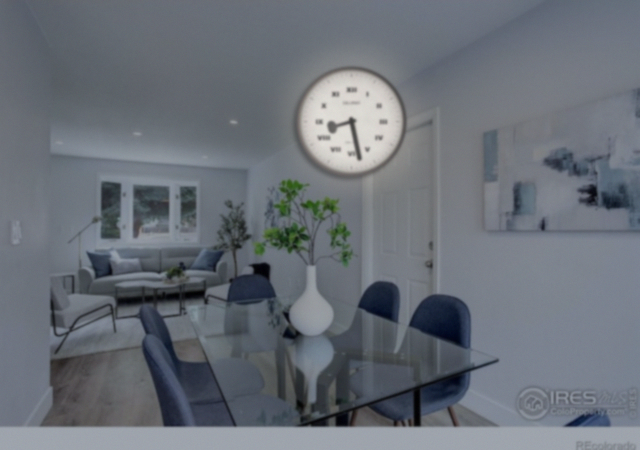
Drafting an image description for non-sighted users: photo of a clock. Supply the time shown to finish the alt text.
8:28
